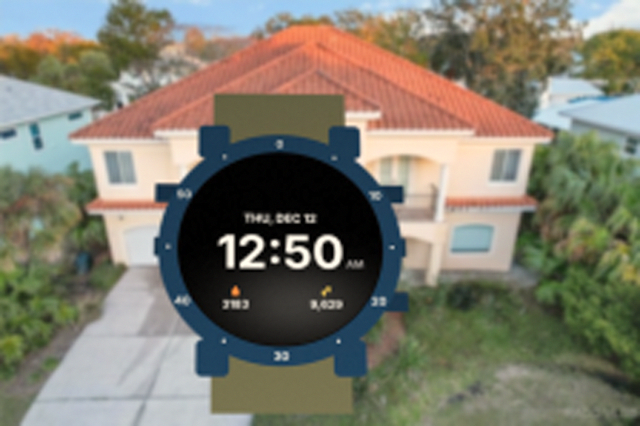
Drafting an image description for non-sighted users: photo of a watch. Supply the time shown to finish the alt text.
12:50
